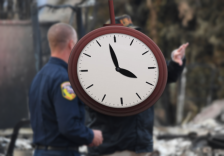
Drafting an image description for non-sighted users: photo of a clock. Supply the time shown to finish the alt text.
3:58
